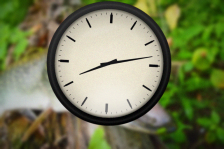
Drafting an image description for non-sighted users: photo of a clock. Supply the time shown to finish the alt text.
8:13
